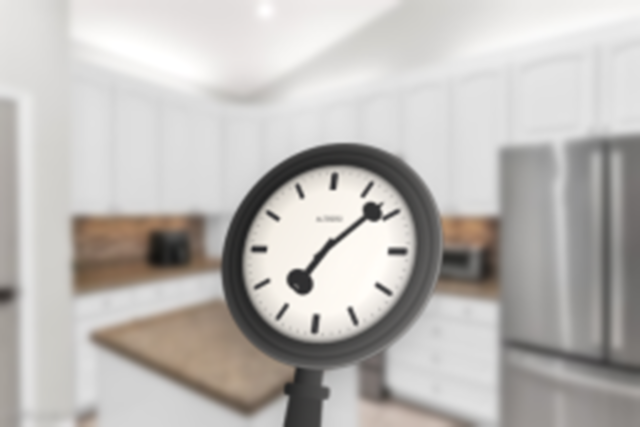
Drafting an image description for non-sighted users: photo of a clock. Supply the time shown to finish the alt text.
7:08
